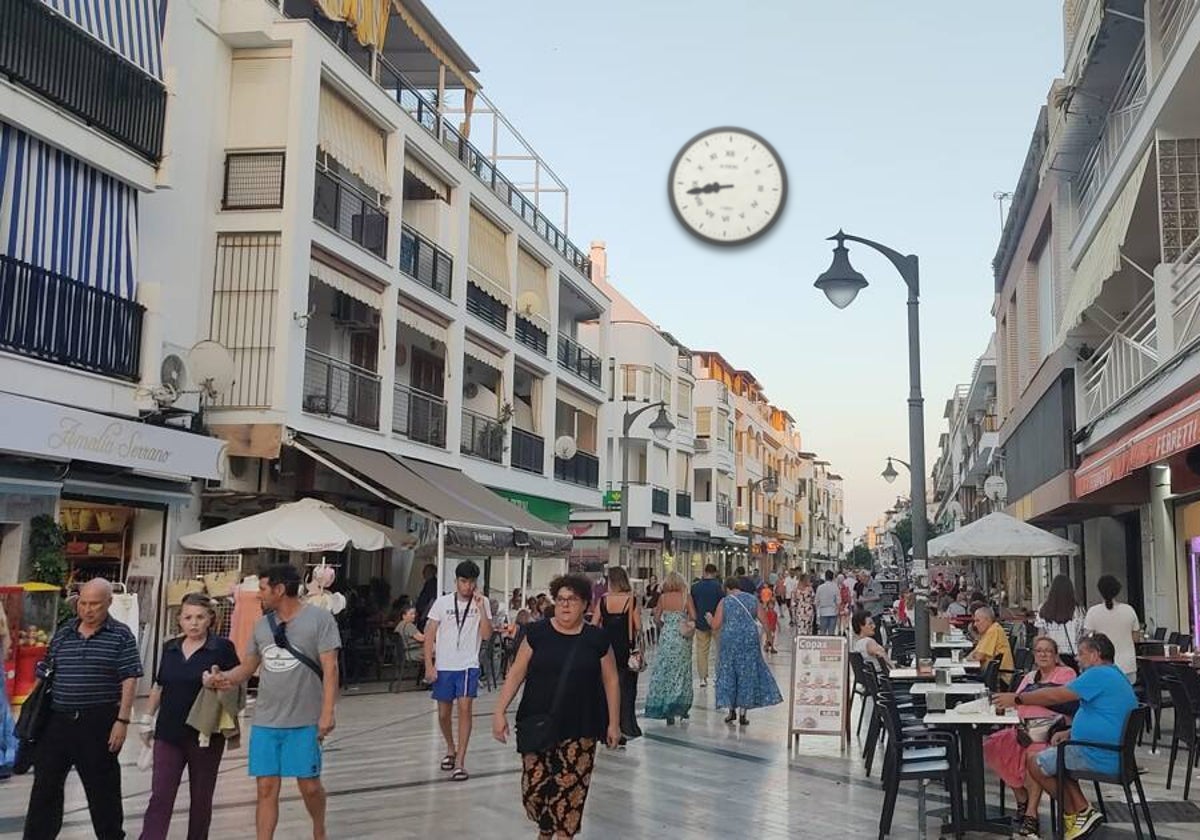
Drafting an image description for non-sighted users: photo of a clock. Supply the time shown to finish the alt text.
8:43
